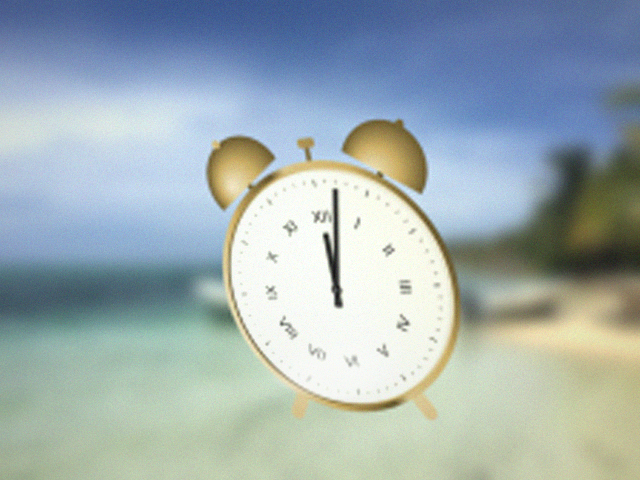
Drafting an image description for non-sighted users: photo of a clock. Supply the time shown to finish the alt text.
12:02
